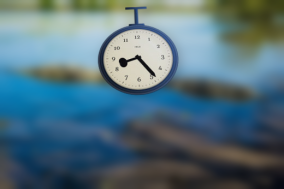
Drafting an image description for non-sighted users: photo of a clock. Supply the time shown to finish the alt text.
8:24
